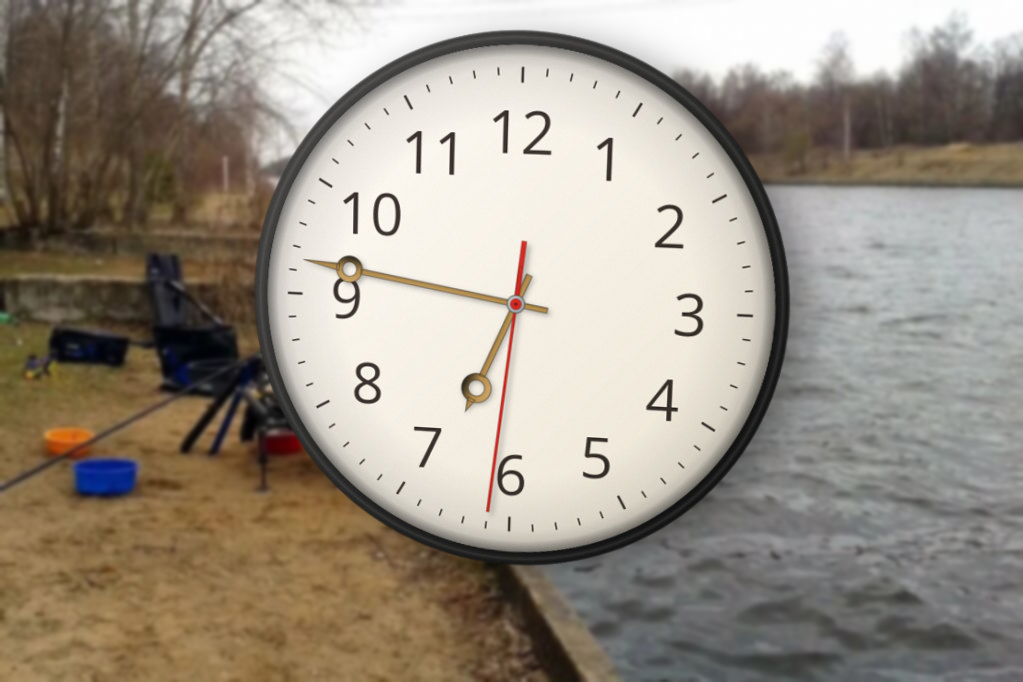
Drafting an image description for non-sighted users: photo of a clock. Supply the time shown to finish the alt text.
6:46:31
